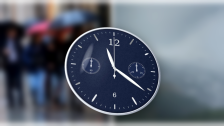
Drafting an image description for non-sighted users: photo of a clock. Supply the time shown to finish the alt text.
11:21
